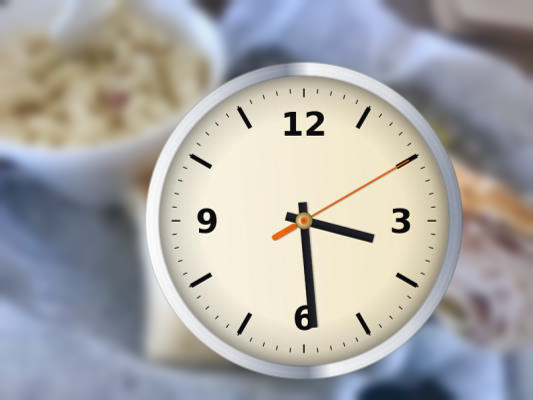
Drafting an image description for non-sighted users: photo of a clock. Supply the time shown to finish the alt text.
3:29:10
